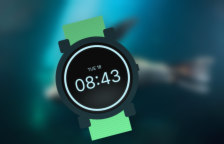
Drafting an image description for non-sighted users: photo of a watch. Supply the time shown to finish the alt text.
8:43
